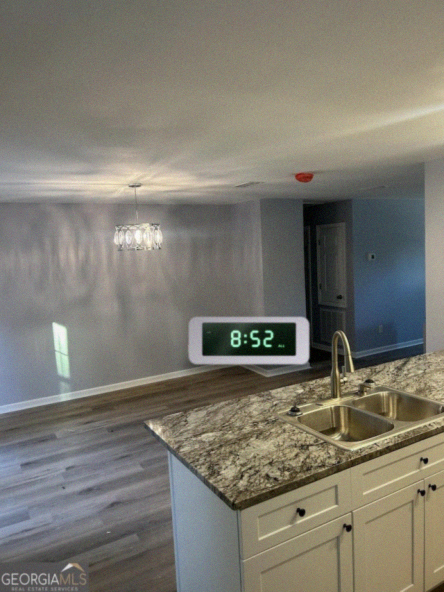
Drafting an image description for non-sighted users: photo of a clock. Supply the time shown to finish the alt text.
8:52
